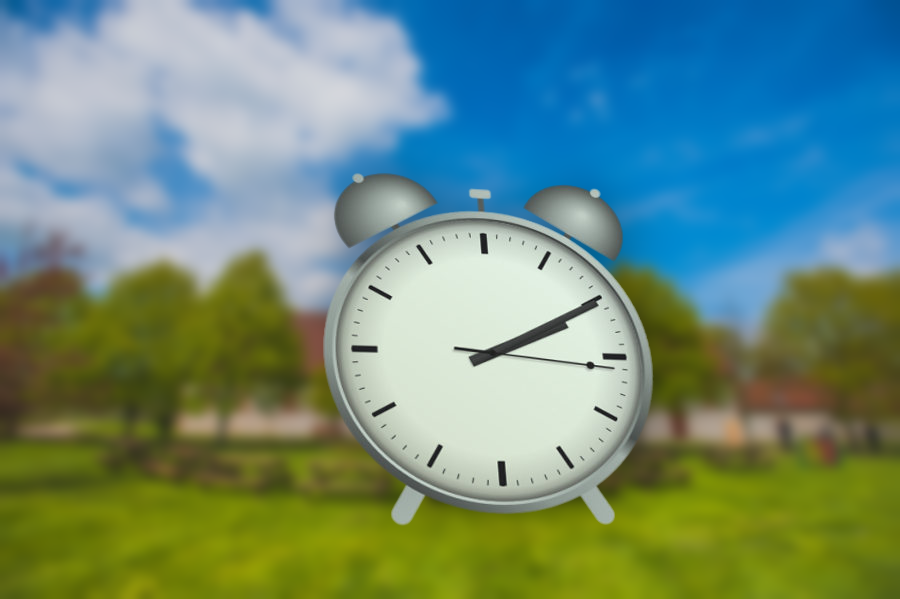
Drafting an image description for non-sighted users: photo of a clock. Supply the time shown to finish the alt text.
2:10:16
